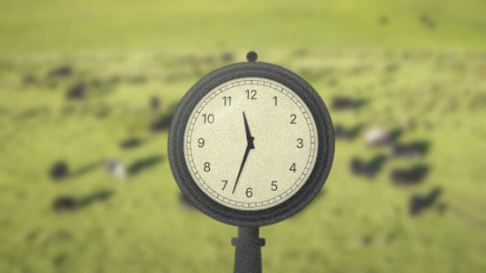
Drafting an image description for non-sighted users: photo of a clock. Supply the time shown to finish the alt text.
11:33
